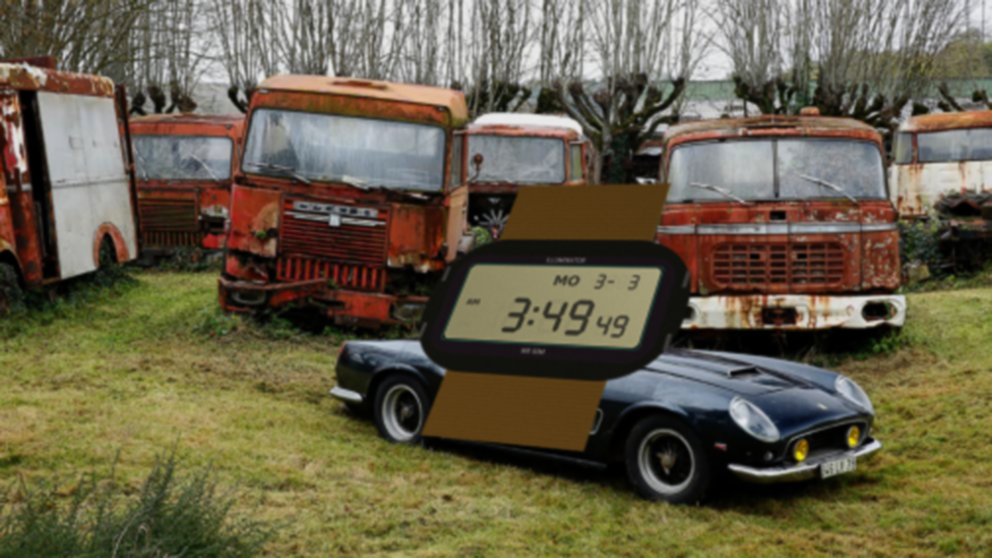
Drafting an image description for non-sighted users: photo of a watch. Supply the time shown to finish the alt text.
3:49:49
